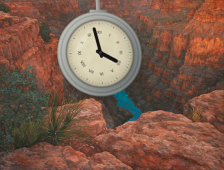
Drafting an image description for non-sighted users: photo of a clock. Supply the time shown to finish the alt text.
3:58
